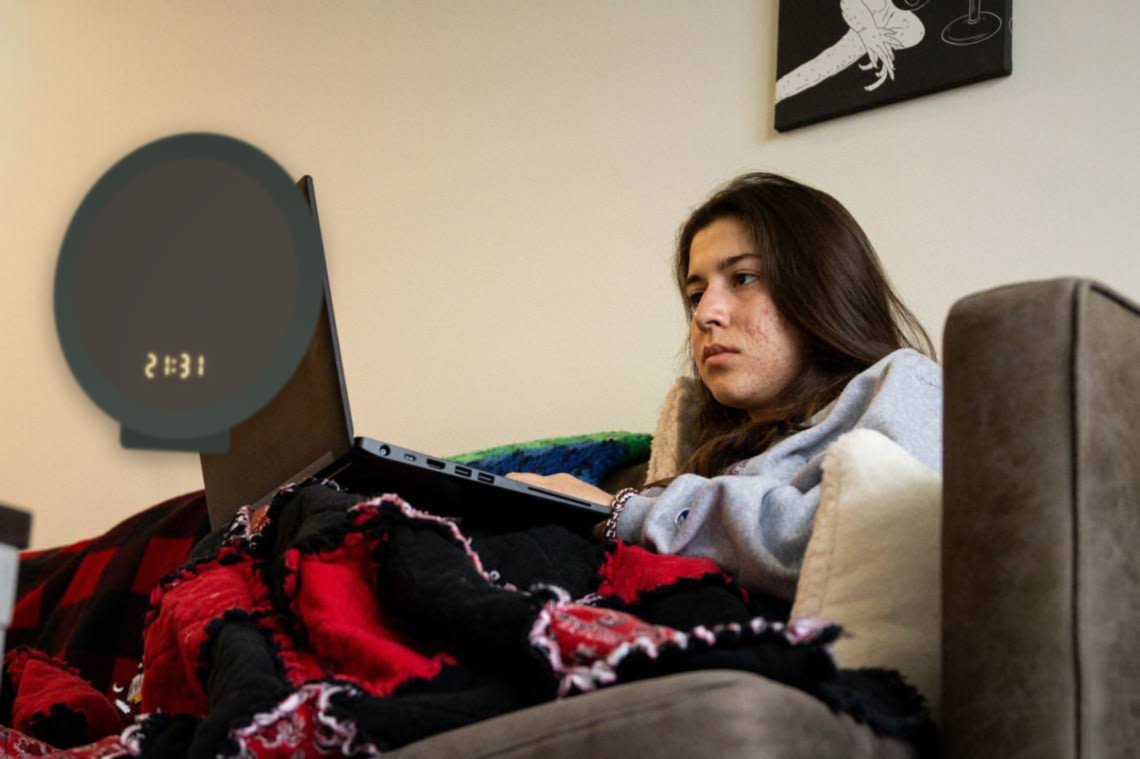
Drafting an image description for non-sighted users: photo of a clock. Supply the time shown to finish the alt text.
21:31
